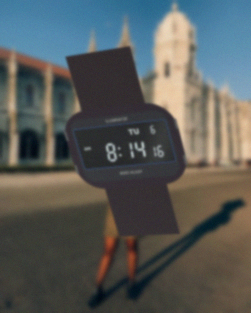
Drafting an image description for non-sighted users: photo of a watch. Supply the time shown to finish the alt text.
8:14:16
